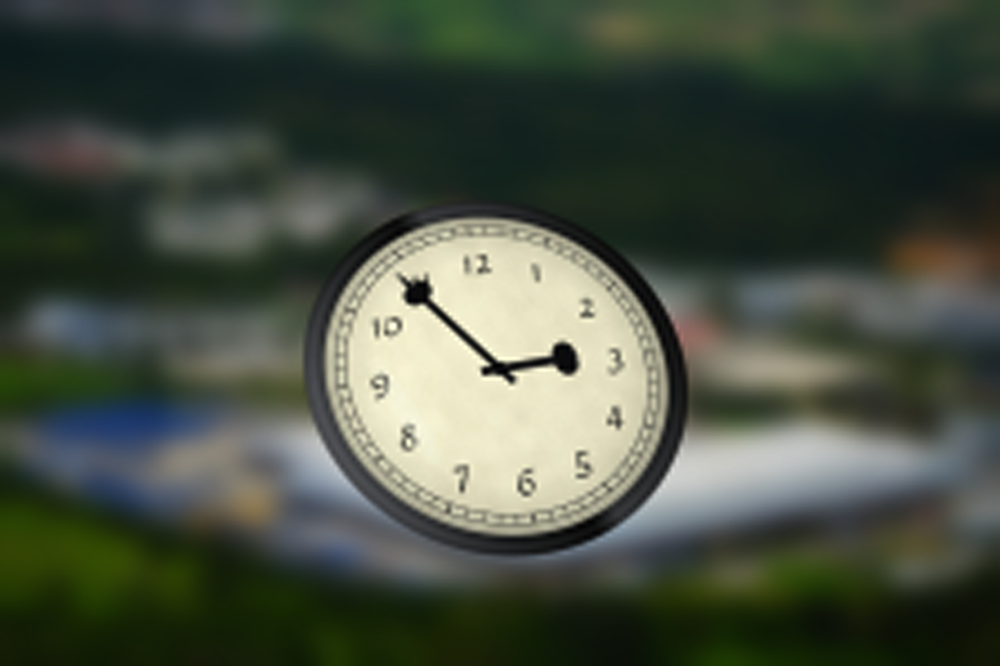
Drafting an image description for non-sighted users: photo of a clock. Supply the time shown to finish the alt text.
2:54
